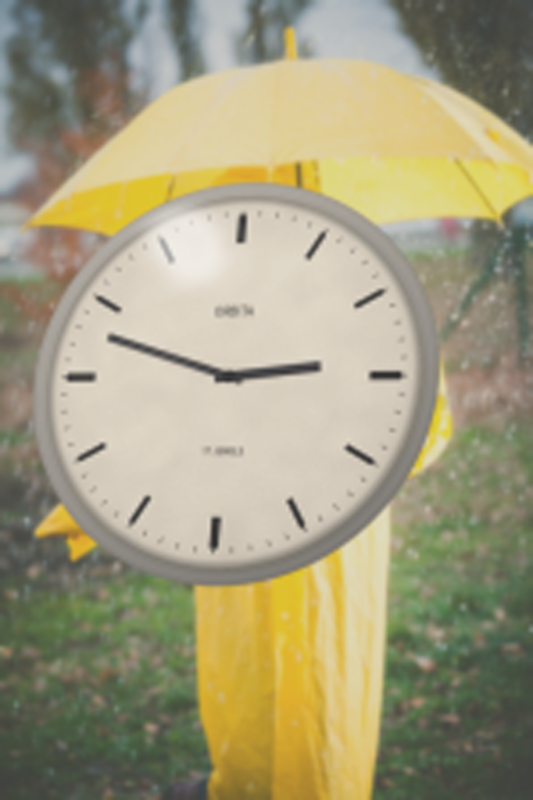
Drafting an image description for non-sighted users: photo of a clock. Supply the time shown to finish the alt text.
2:48
